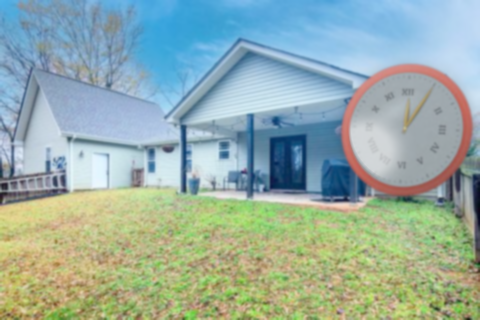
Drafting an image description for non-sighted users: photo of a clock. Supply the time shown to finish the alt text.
12:05
